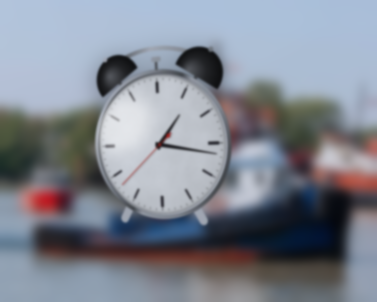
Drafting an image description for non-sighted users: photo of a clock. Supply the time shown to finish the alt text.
1:16:38
